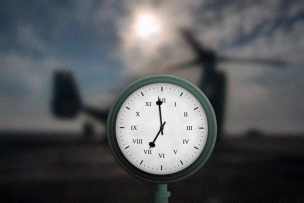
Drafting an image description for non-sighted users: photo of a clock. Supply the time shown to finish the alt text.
6:59
